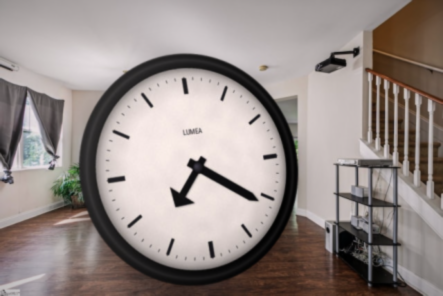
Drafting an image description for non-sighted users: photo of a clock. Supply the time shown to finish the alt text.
7:21
